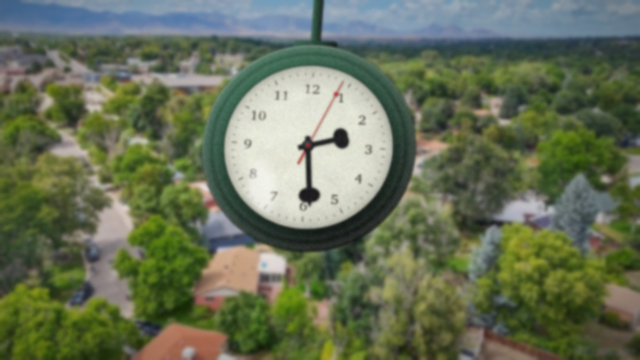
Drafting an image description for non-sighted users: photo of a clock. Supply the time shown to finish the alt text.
2:29:04
